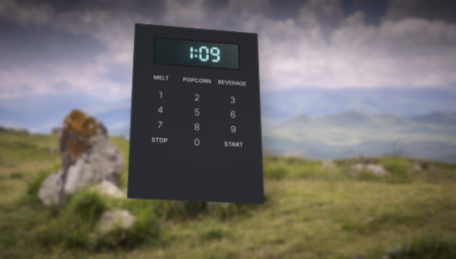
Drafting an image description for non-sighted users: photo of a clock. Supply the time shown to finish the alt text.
1:09
